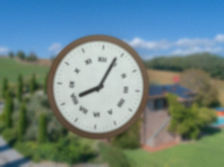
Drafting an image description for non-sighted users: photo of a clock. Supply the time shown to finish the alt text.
8:04
